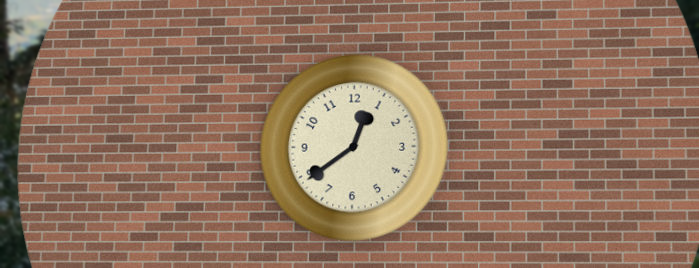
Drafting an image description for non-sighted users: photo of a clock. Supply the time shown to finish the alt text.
12:39
